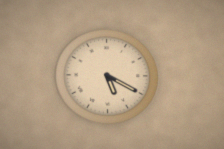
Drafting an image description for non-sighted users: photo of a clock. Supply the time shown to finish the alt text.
5:20
